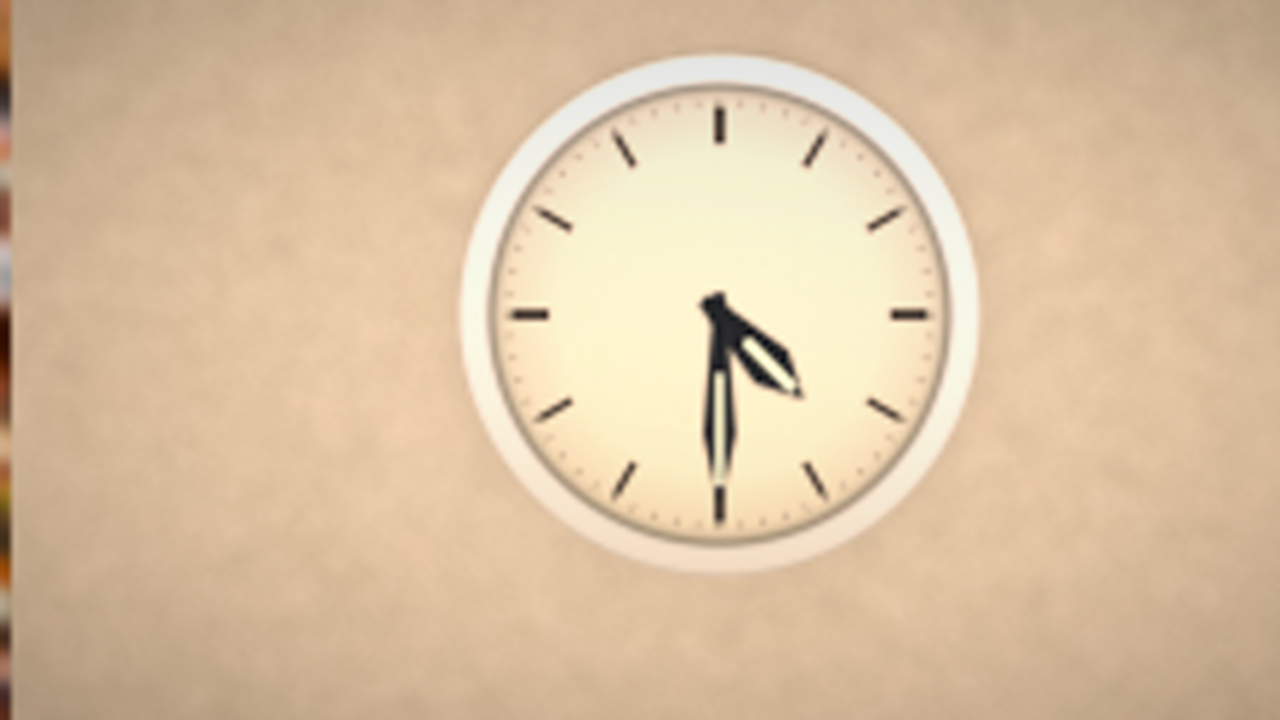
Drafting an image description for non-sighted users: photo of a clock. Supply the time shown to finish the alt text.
4:30
